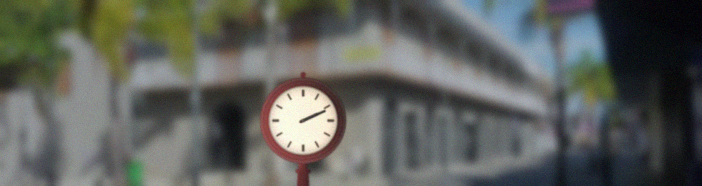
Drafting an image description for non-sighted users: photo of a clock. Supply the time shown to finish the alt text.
2:11
